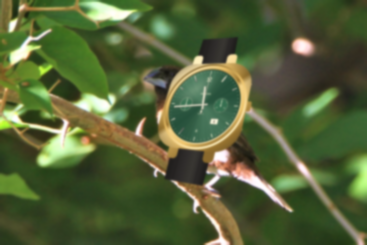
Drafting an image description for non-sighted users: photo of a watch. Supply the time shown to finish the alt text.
11:44
